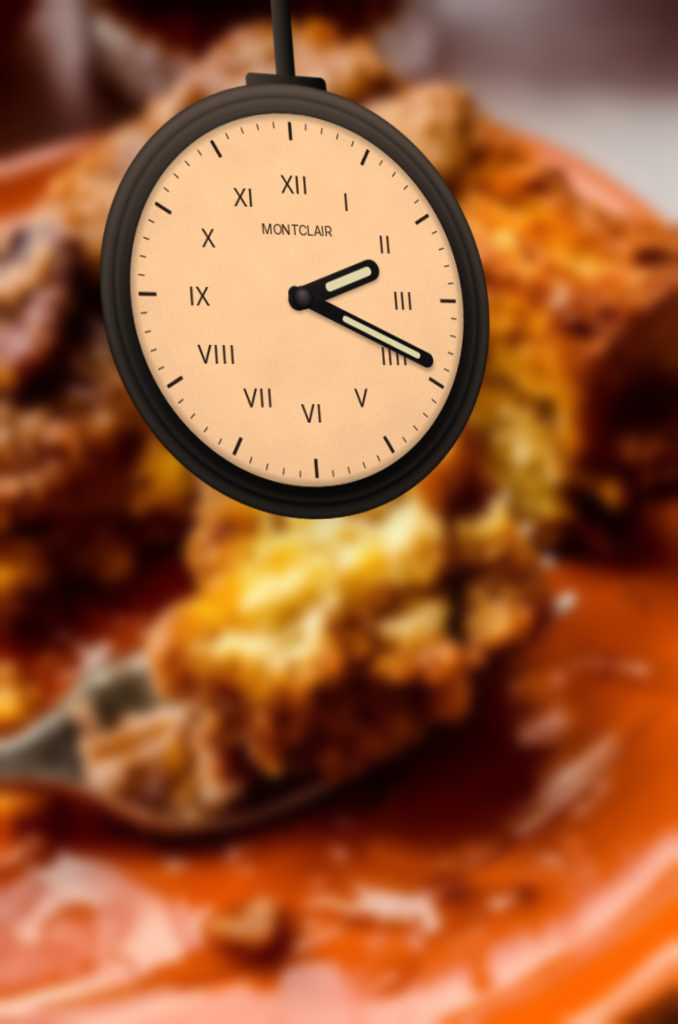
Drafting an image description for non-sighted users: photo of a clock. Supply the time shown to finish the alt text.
2:19
